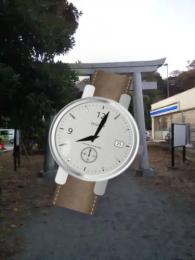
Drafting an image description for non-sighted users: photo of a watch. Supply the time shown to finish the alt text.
8:02
